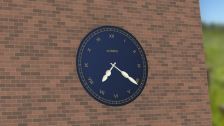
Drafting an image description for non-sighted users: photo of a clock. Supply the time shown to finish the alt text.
7:21
